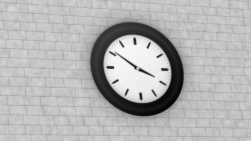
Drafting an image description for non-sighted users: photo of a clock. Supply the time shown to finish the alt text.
3:51
